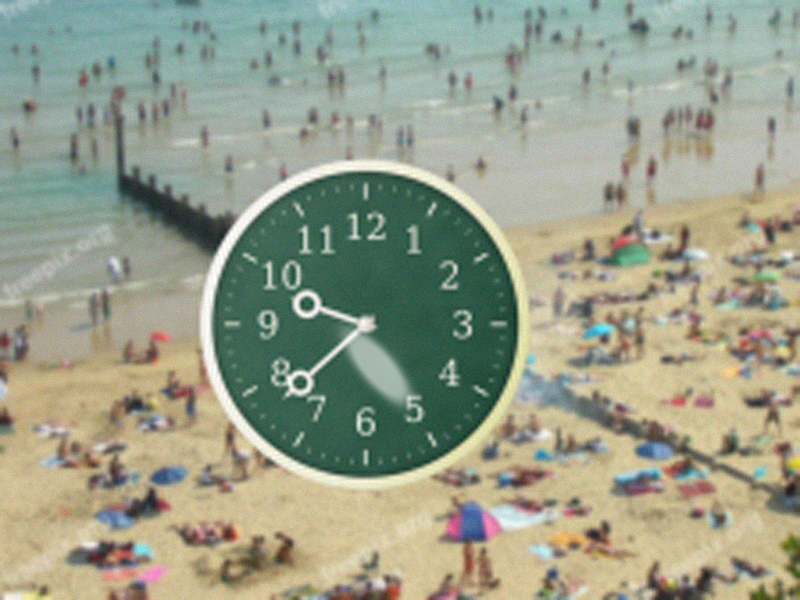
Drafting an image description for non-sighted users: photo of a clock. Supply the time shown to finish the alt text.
9:38
